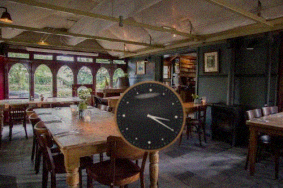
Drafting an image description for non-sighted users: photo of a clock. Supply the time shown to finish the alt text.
3:20
